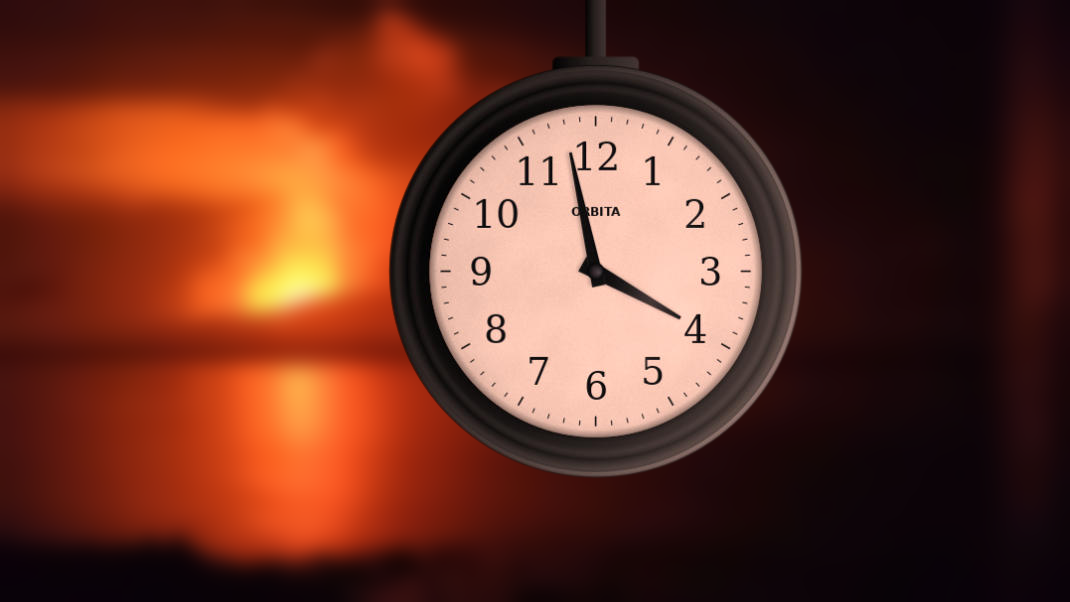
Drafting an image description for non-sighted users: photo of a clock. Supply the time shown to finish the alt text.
3:58
